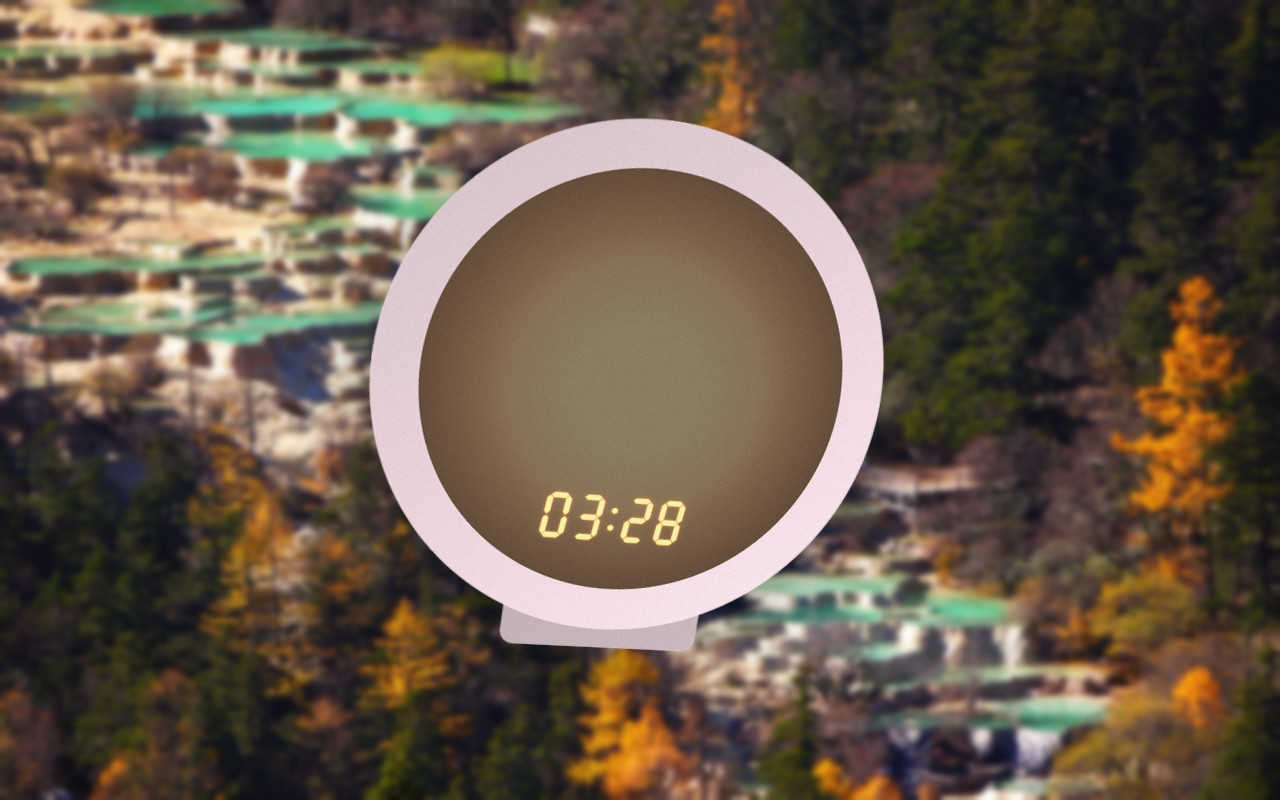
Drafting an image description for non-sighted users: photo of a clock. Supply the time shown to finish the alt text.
3:28
